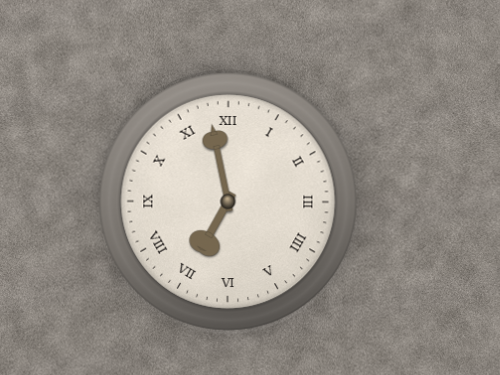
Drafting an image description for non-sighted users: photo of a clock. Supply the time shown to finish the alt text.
6:58
